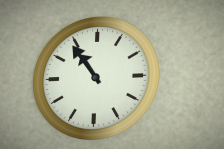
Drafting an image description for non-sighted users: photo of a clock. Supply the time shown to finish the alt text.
10:54
